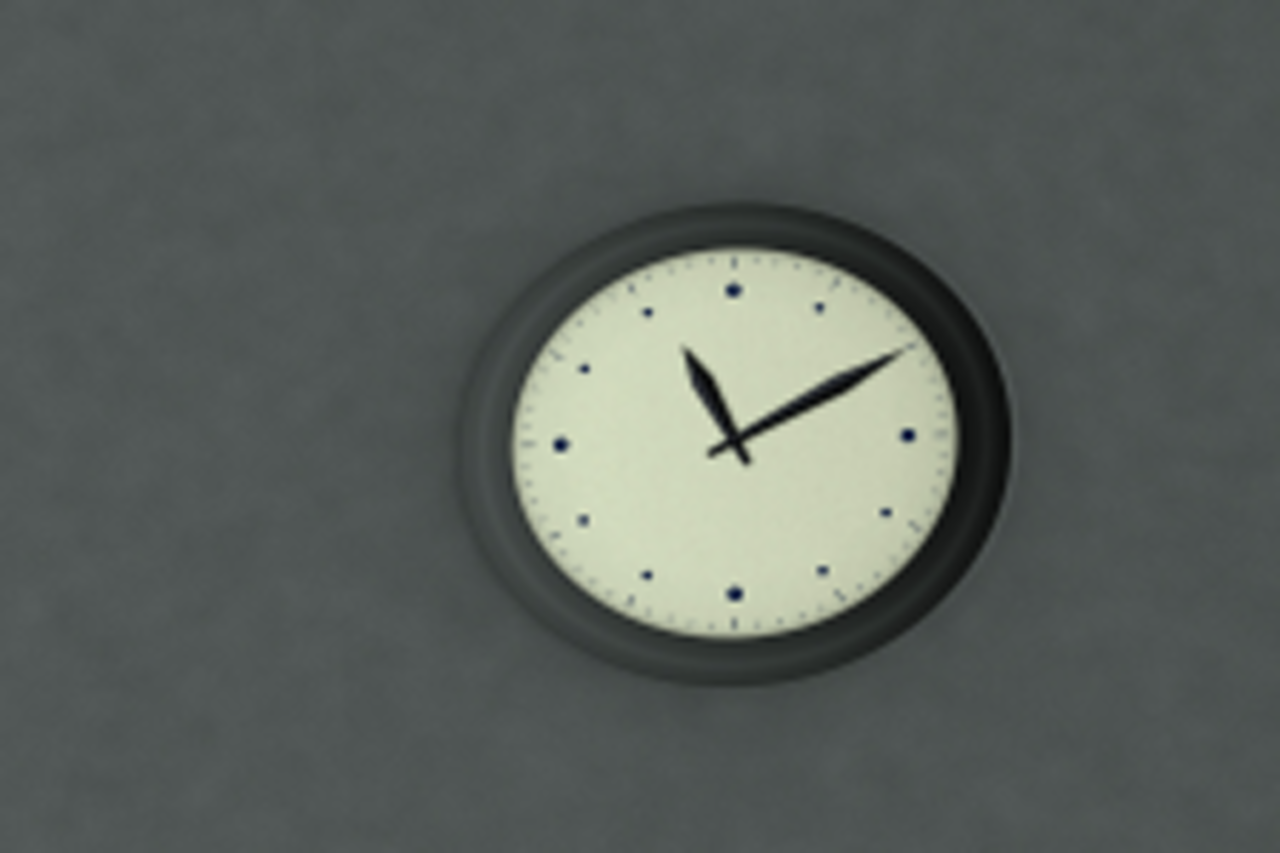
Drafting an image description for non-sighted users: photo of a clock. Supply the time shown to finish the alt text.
11:10
